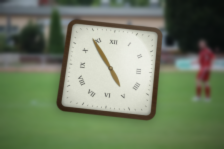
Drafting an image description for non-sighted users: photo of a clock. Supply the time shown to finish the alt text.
4:54
